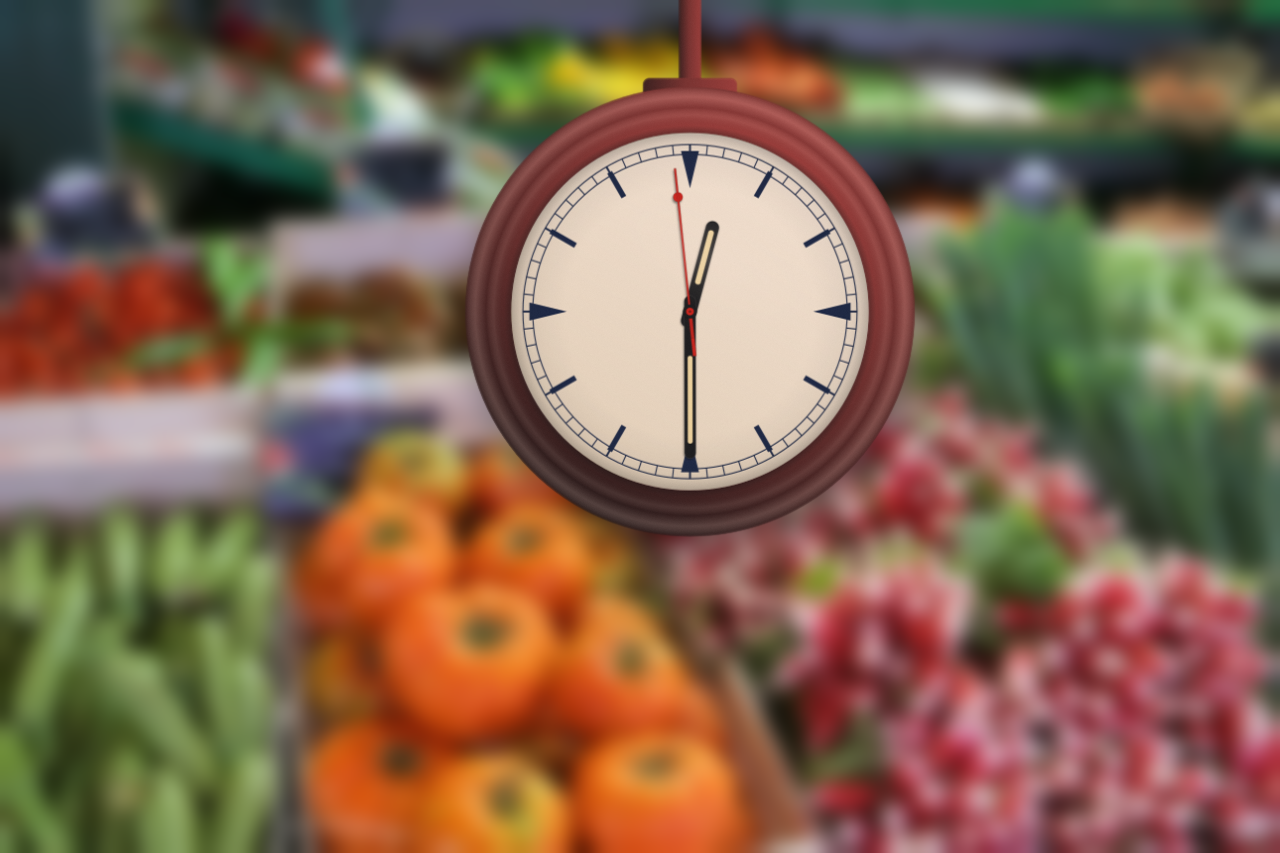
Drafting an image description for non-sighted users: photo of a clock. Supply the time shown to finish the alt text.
12:29:59
